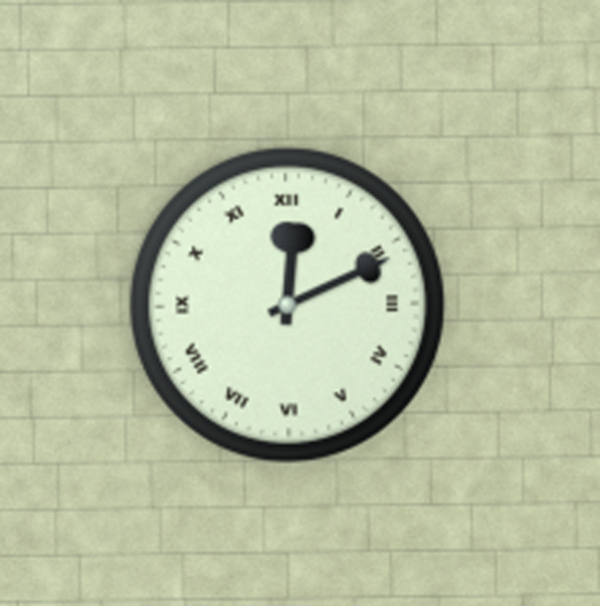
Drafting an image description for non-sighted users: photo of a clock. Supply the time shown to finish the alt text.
12:11
